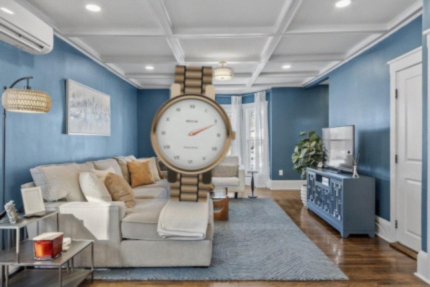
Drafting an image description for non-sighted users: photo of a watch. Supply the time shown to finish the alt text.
2:11
